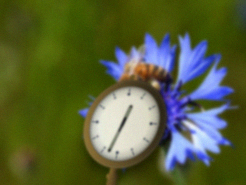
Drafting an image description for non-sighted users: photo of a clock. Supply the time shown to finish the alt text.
12:33
